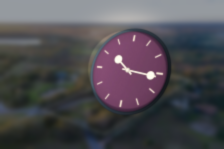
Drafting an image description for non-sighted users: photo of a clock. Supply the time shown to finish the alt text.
10:16
